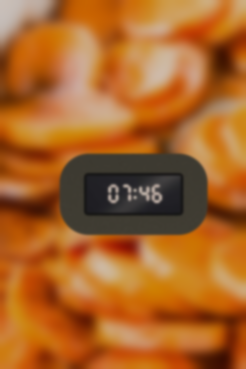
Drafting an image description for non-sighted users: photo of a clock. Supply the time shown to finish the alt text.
7:46
